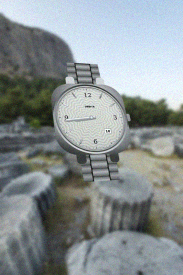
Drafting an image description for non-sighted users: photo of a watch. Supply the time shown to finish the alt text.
8:44
